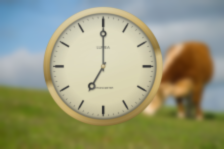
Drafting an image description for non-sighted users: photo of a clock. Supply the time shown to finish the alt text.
7:00
